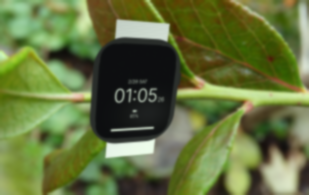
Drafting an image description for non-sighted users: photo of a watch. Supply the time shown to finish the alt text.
1:05
